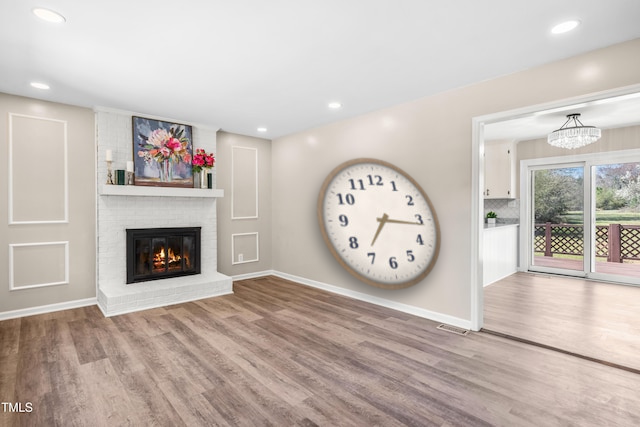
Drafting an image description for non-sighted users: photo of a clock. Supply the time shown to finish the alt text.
7:16
